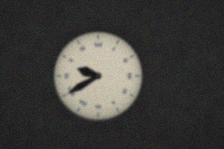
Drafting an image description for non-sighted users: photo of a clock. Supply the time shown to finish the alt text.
9:40
